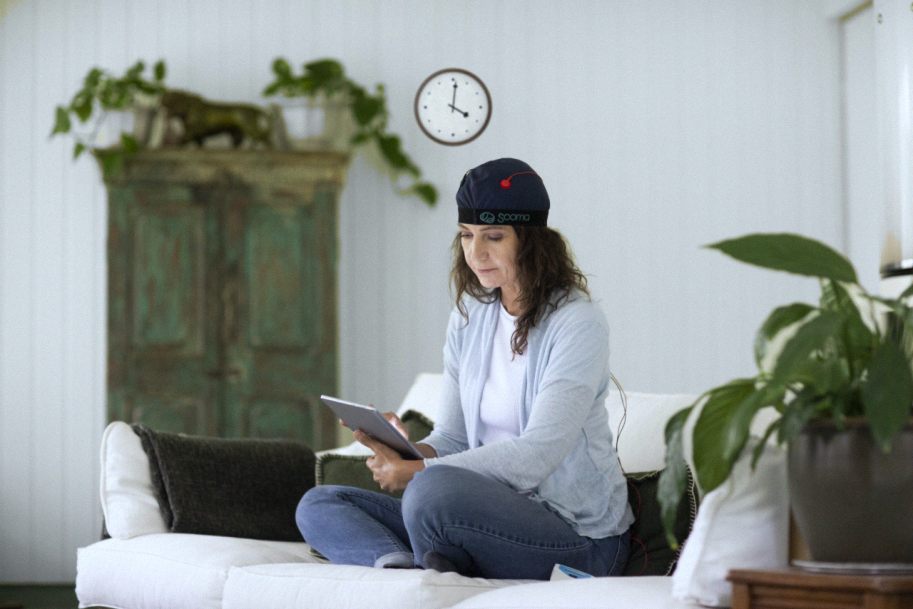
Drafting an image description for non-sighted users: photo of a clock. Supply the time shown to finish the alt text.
4:01
